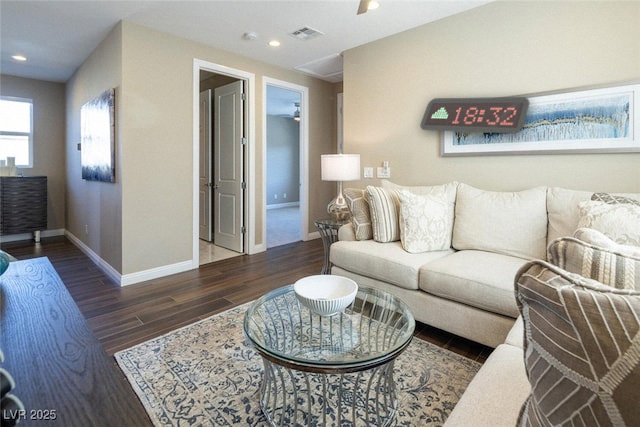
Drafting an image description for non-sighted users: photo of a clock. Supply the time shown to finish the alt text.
18:32
